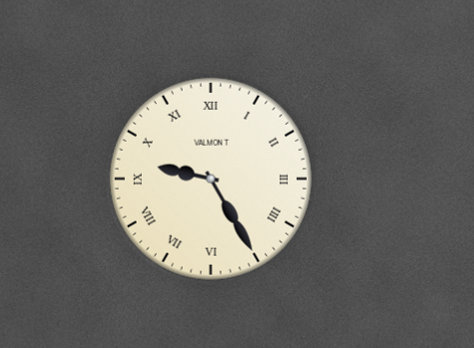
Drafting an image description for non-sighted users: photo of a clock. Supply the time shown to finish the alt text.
9:25
